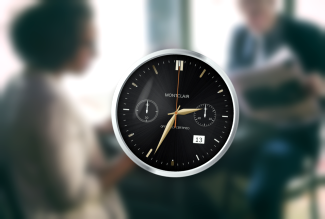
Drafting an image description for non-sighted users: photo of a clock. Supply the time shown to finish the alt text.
2:34
